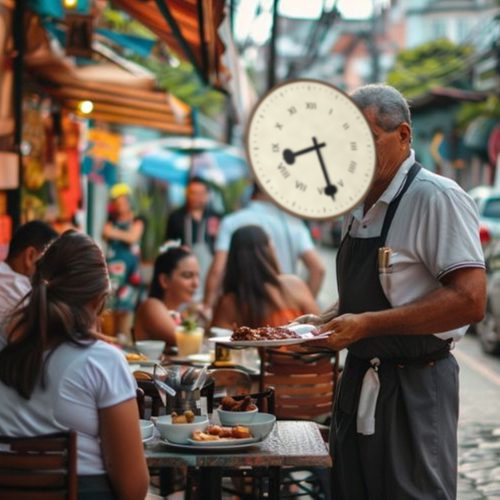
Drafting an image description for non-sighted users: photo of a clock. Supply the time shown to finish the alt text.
8:28
